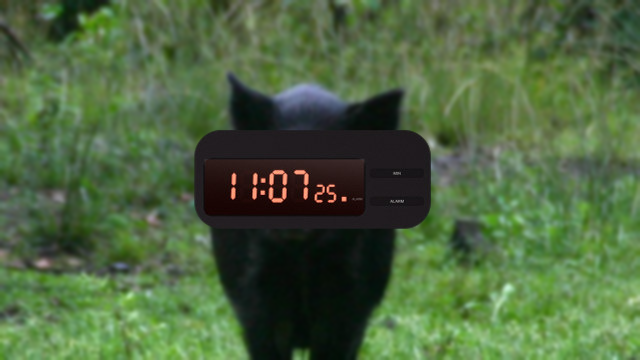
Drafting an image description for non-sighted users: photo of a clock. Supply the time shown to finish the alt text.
11:07:25
